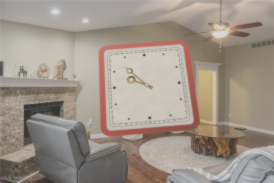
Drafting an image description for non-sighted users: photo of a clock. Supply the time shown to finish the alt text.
9:53
